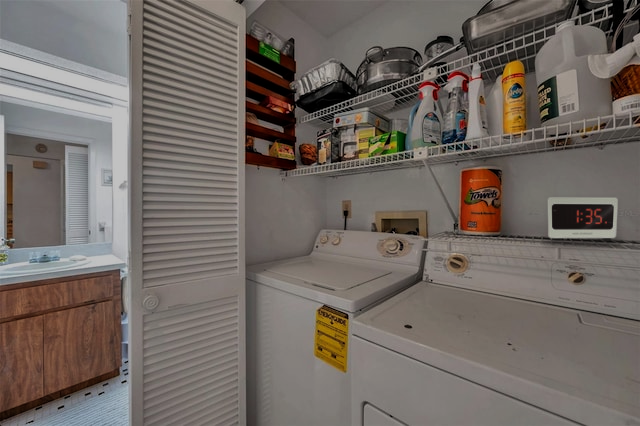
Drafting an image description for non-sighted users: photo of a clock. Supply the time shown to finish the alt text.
1:35
